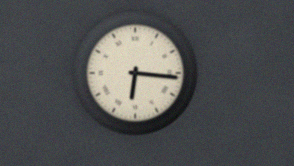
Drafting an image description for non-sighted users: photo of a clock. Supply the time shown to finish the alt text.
6:16
